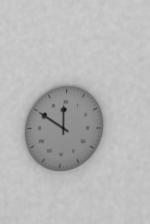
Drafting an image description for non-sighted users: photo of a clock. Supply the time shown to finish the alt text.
11:50
